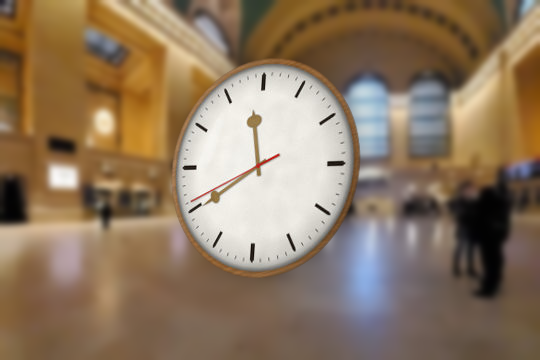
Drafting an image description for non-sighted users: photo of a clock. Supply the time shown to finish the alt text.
11:39:41
